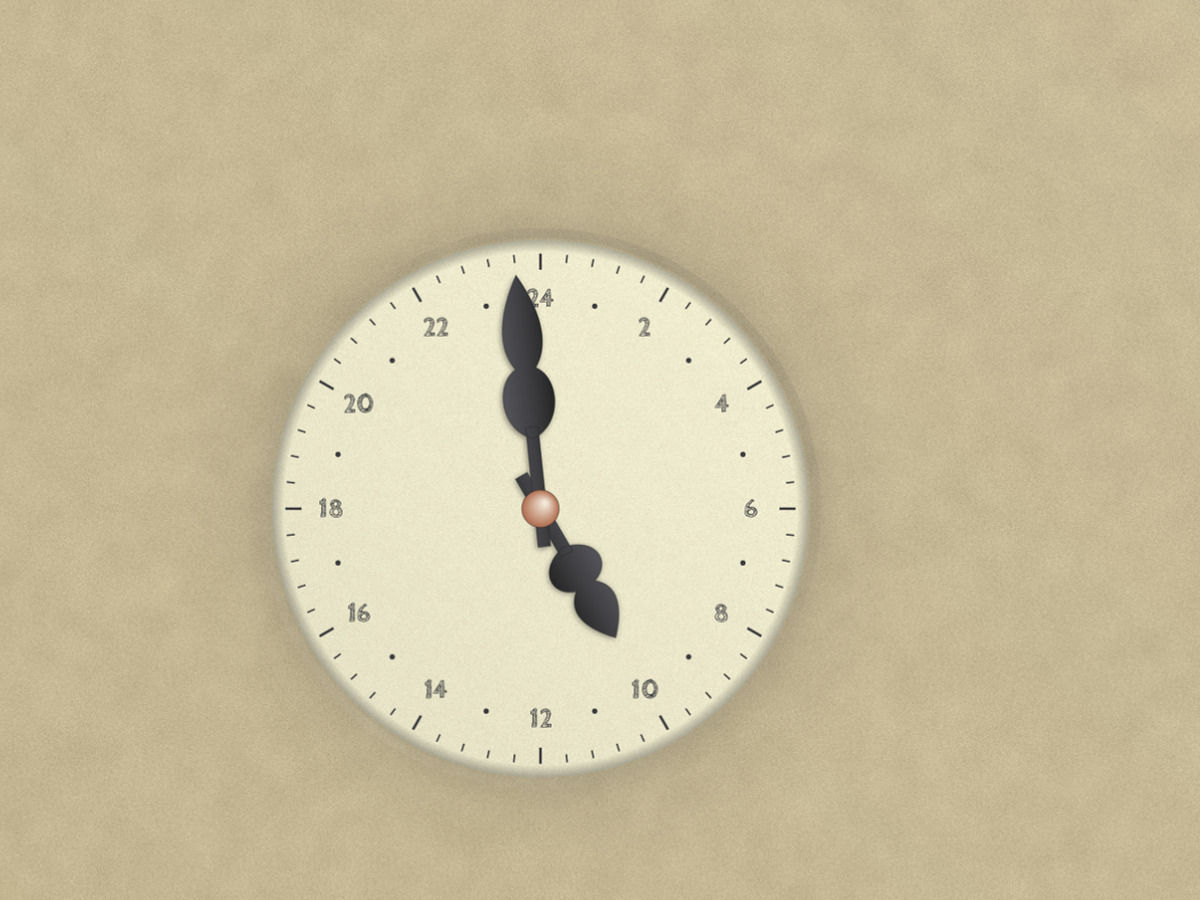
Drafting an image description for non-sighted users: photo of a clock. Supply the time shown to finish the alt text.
9:59
